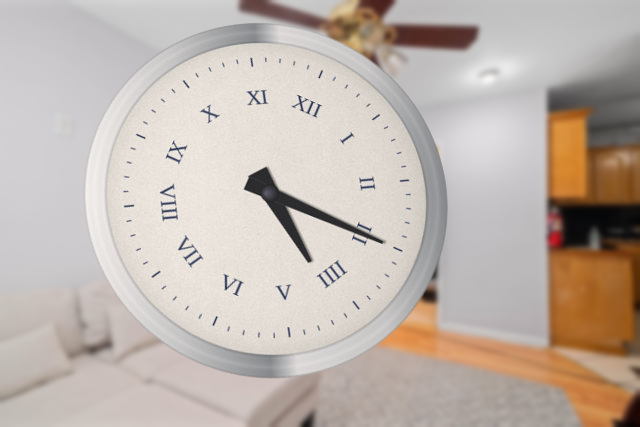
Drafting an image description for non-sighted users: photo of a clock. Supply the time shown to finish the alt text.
4:15
